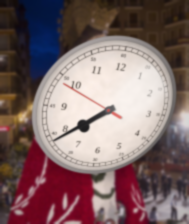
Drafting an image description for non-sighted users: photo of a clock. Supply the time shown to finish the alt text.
7:38:49
